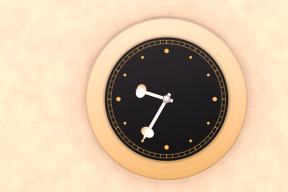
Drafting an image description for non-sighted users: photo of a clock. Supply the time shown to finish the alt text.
9:35
